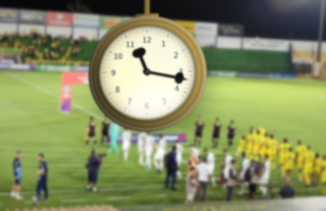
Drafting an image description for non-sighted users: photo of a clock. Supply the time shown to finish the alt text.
11:17
